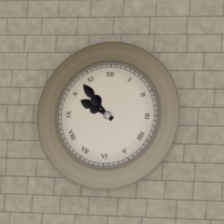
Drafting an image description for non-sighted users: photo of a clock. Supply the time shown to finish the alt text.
9:53
